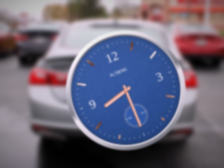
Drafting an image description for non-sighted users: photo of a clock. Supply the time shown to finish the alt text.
8:30
